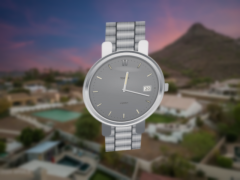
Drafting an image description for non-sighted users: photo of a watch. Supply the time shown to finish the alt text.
12:18
